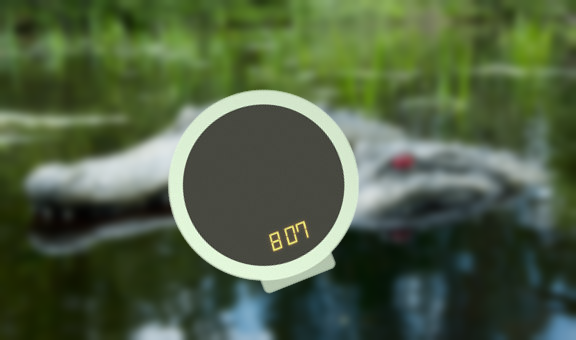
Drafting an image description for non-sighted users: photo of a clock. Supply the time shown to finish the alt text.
8:07
